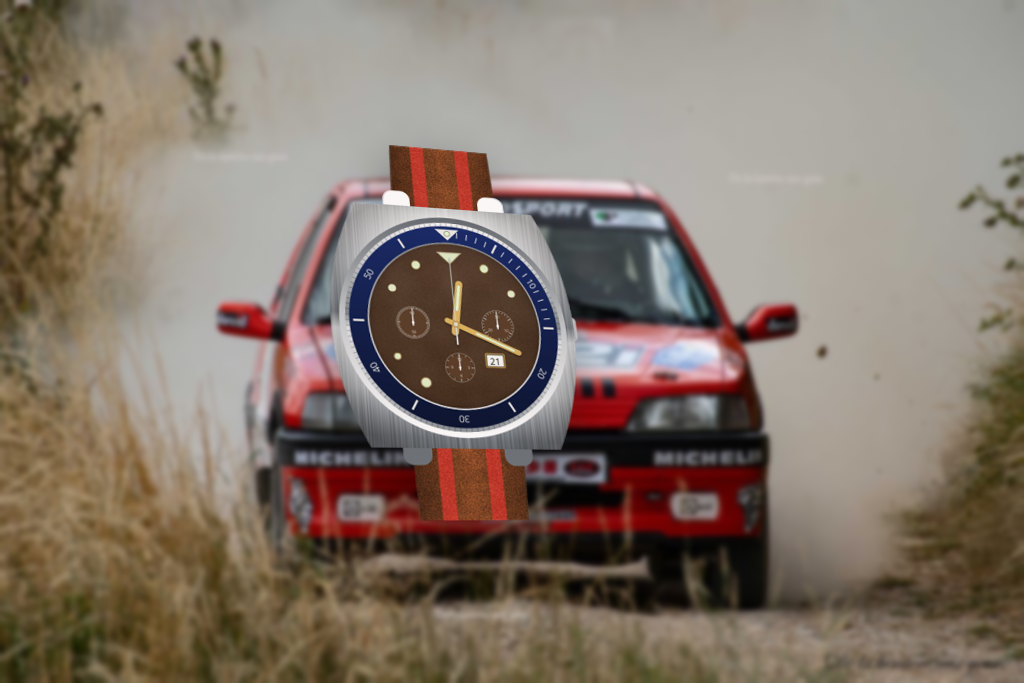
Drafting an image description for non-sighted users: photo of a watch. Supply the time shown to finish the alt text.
12:19
